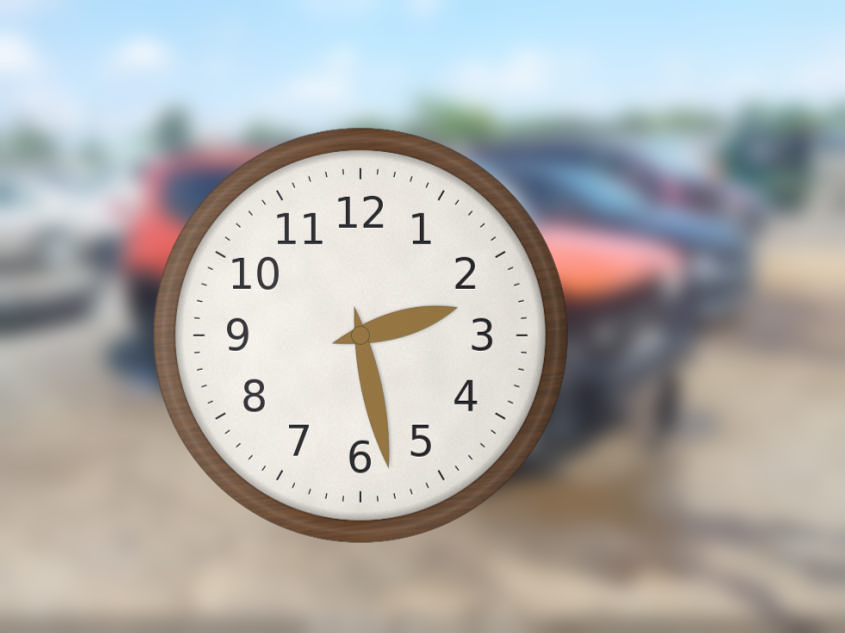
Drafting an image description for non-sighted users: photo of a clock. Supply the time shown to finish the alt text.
2:28
